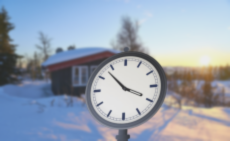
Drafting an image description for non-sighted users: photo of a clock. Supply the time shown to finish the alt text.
3:53
